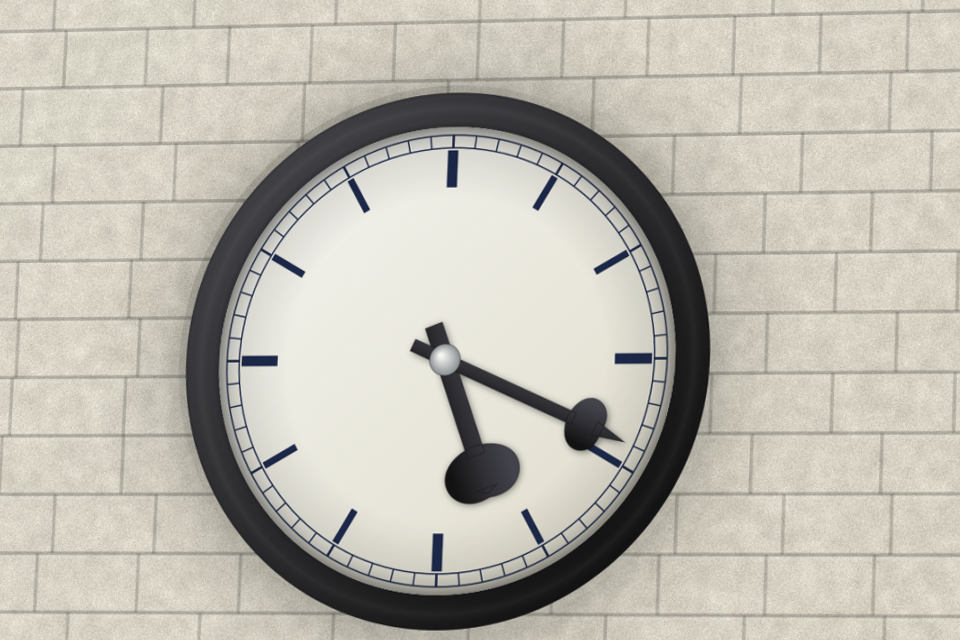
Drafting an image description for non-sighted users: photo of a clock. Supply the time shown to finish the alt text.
5:19
